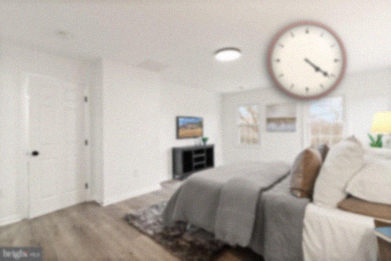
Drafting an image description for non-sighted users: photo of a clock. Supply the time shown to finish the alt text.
4:21
